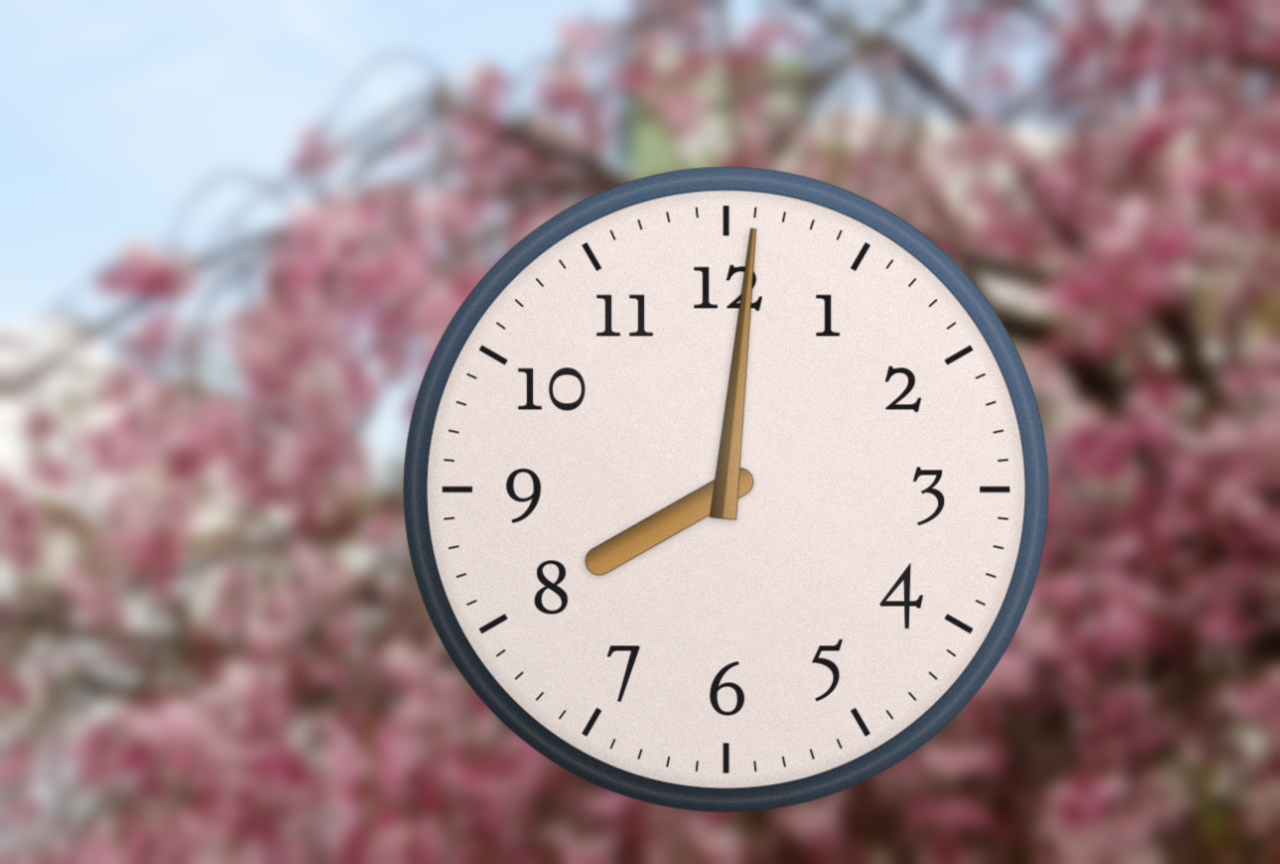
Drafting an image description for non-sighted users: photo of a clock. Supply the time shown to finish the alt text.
8:01
